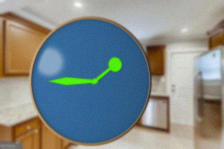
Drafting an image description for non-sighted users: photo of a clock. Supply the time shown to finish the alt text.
1:45
